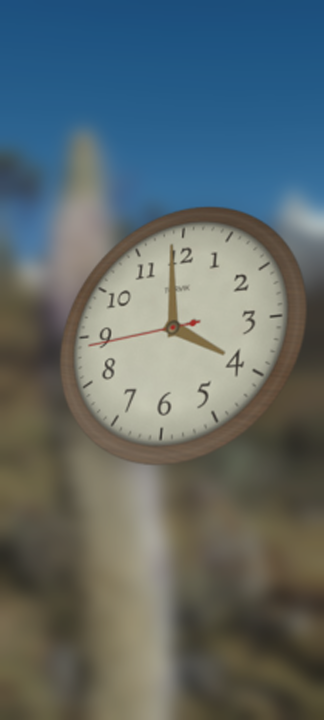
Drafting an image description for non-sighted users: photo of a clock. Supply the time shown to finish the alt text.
3:58:44
